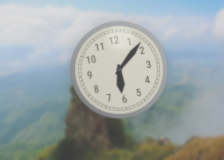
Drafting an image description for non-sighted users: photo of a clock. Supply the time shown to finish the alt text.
6:08
